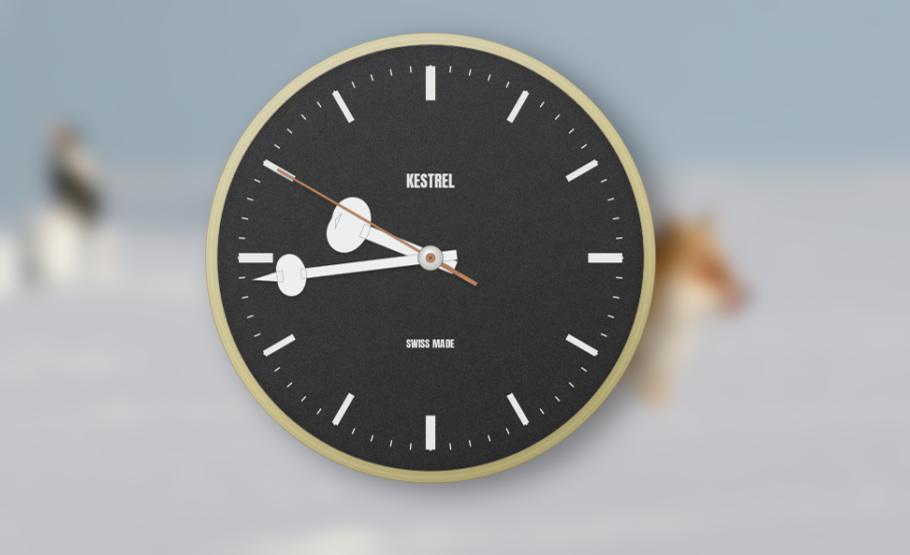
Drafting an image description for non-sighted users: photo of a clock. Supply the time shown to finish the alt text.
9:43:50
